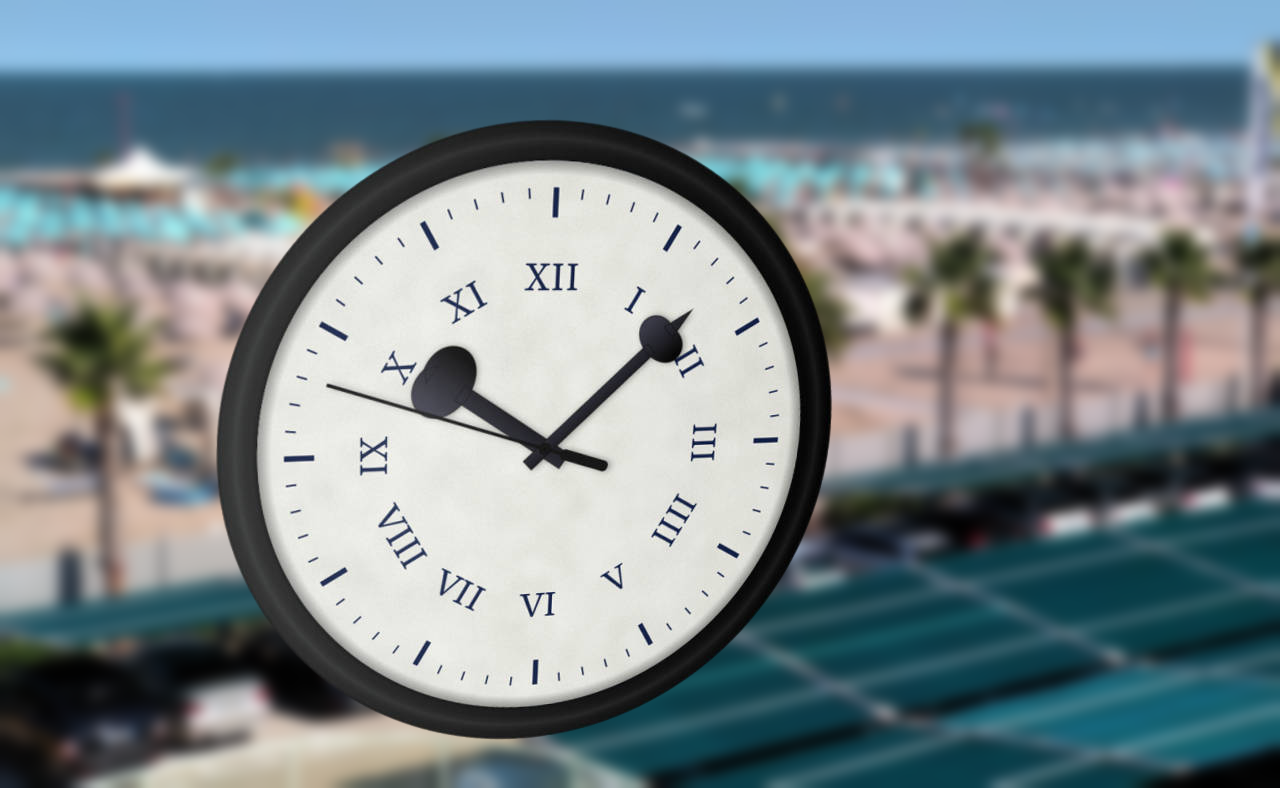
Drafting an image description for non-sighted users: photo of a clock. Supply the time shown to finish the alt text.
10:07:48
